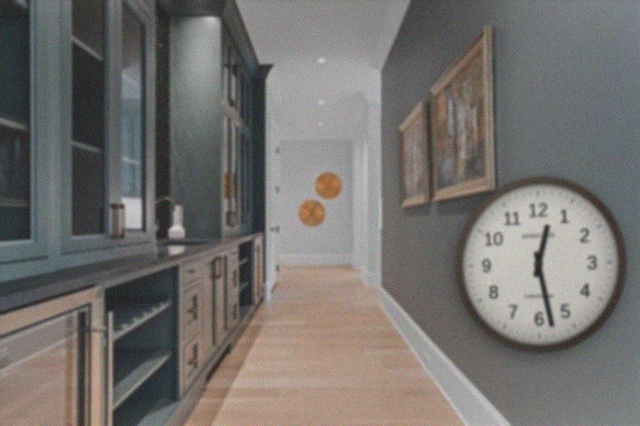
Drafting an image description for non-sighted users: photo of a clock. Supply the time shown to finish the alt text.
12:28
